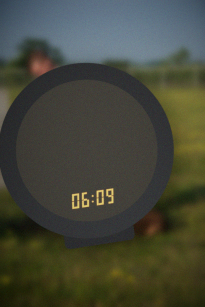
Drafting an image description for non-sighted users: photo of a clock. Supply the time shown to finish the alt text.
6:09
